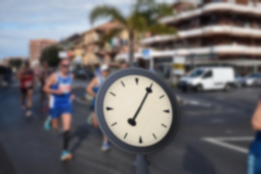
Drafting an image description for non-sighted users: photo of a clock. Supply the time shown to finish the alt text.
7:05
